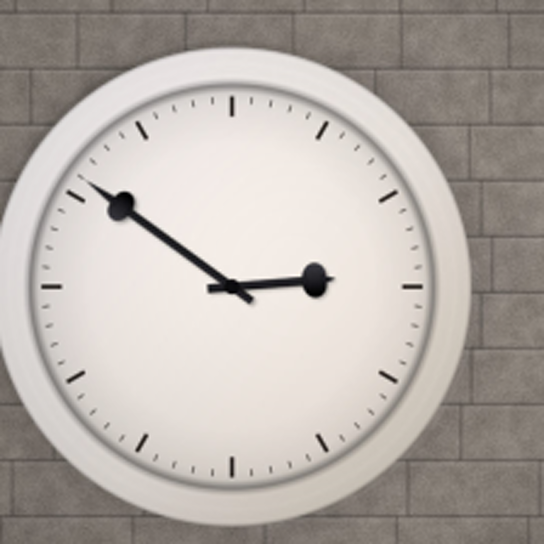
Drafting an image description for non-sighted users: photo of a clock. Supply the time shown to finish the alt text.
2:51
